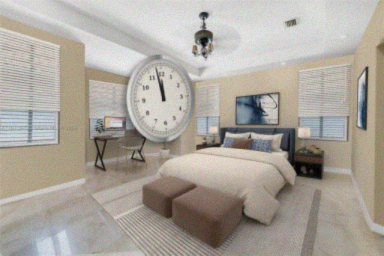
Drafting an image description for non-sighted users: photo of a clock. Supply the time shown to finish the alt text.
11:58
